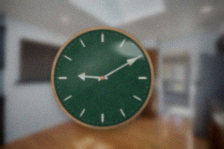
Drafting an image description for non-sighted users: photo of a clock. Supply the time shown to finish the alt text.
9:10
